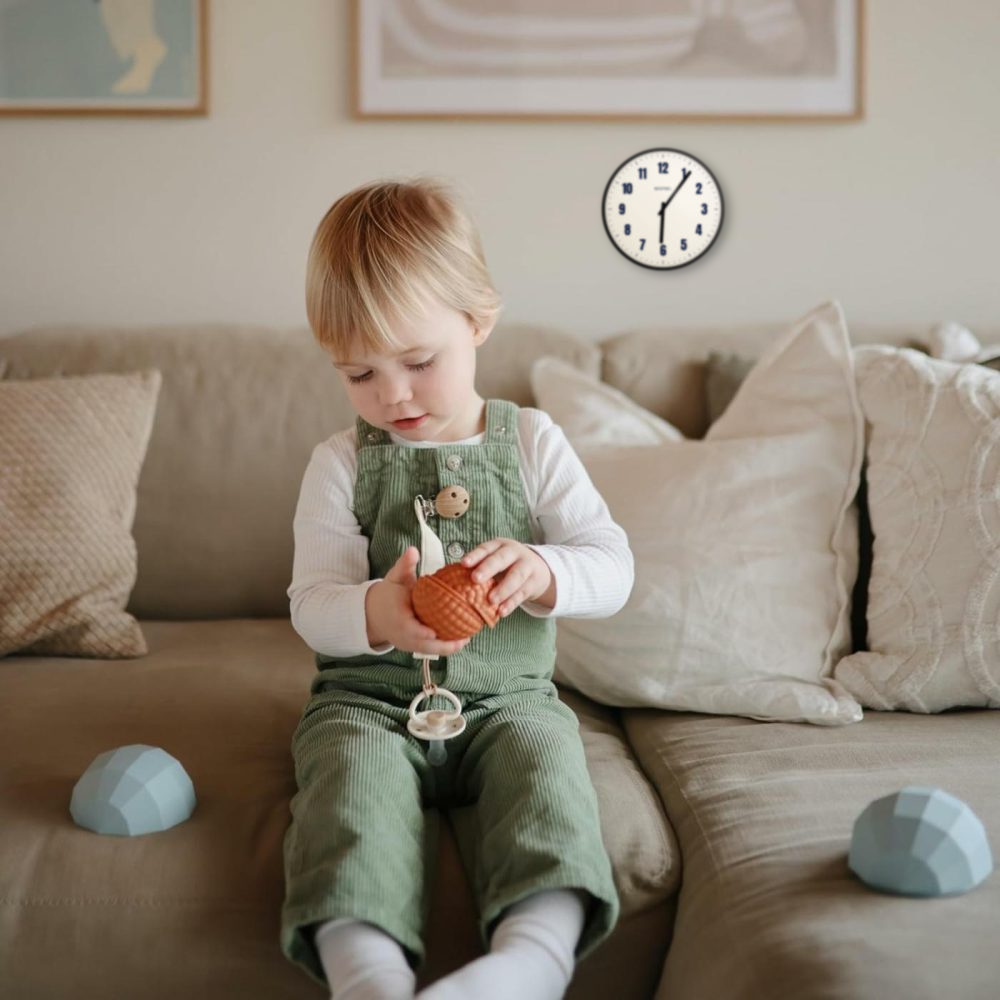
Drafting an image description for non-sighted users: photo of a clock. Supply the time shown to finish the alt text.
6:06
